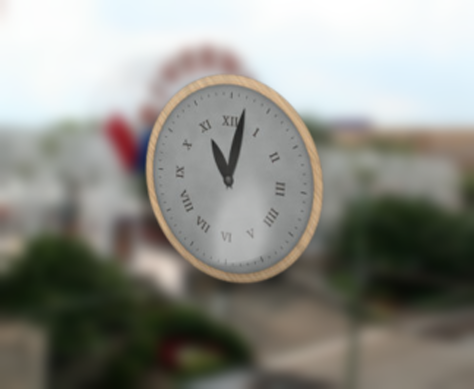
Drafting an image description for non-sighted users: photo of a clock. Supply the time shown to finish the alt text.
11:02
